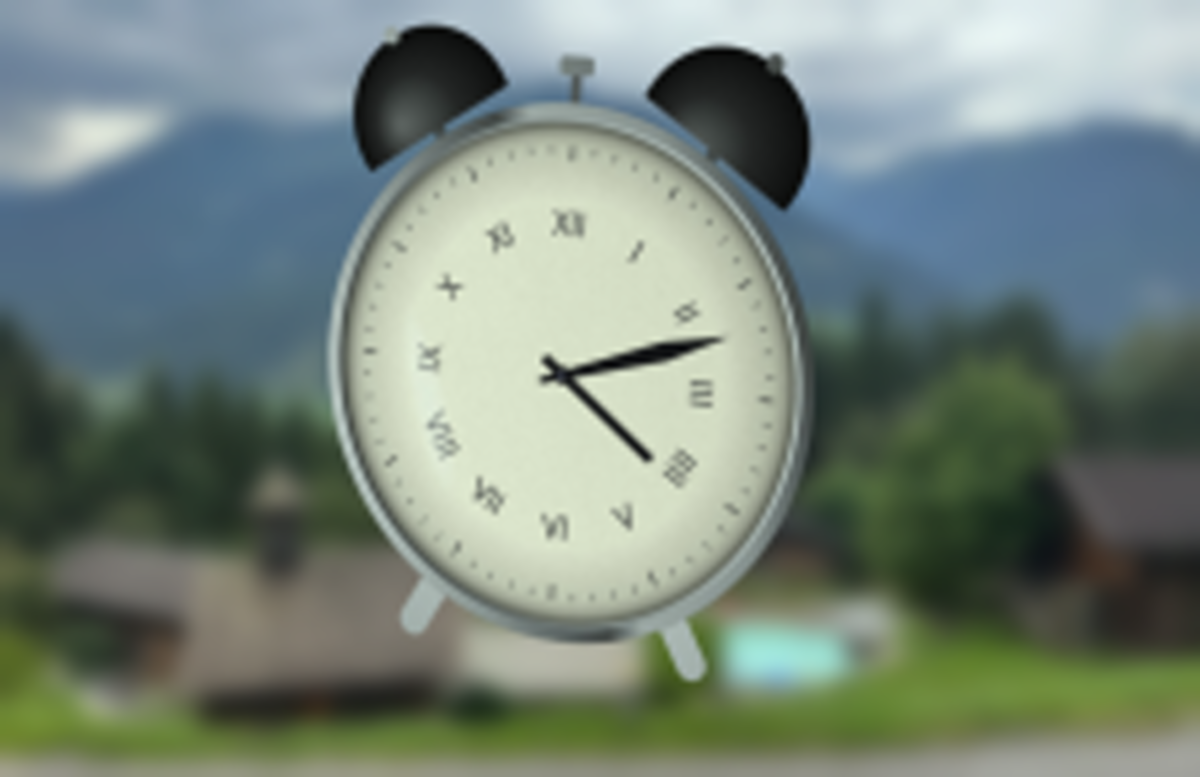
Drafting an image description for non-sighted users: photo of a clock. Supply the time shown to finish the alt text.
4:12
